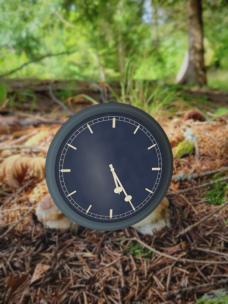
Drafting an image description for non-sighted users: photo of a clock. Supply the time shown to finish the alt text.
5:25
